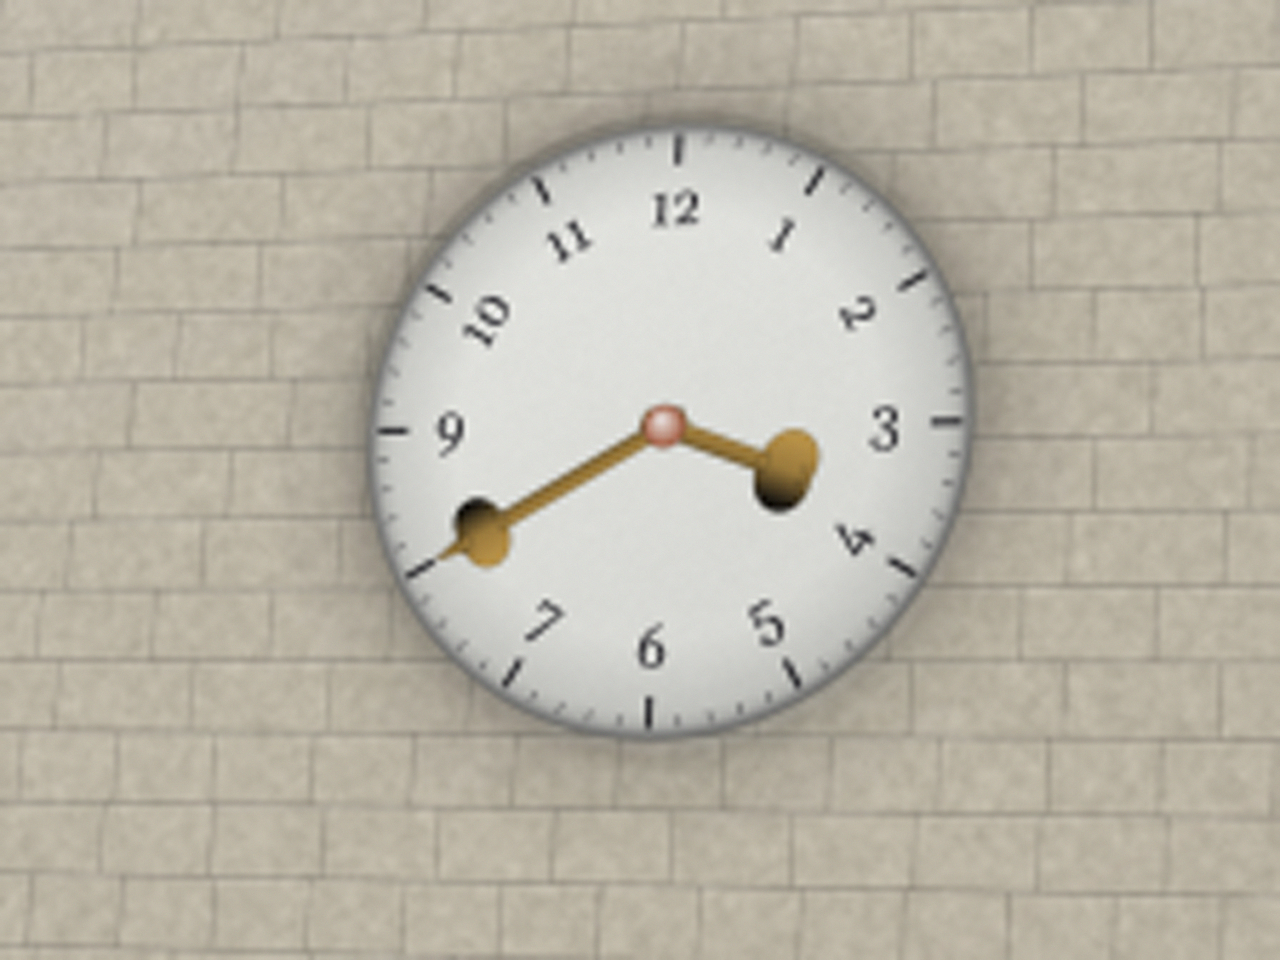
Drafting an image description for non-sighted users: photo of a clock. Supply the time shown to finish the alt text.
3:40
